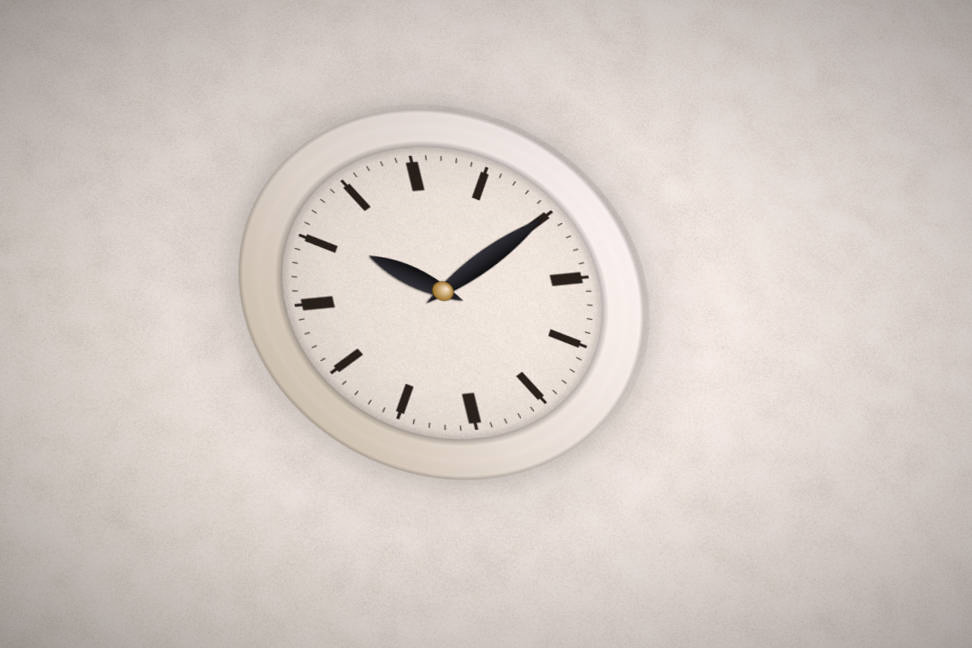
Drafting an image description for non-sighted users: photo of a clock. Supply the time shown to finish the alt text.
10:10
